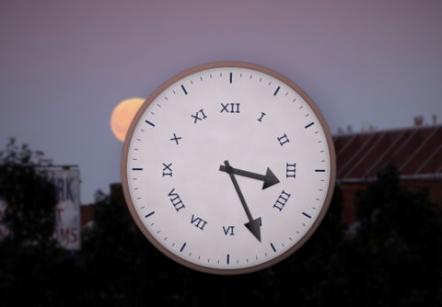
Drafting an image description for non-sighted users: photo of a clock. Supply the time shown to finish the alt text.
3:26
